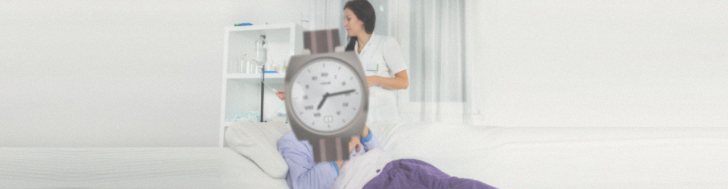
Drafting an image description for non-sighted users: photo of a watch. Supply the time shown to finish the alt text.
7:14
